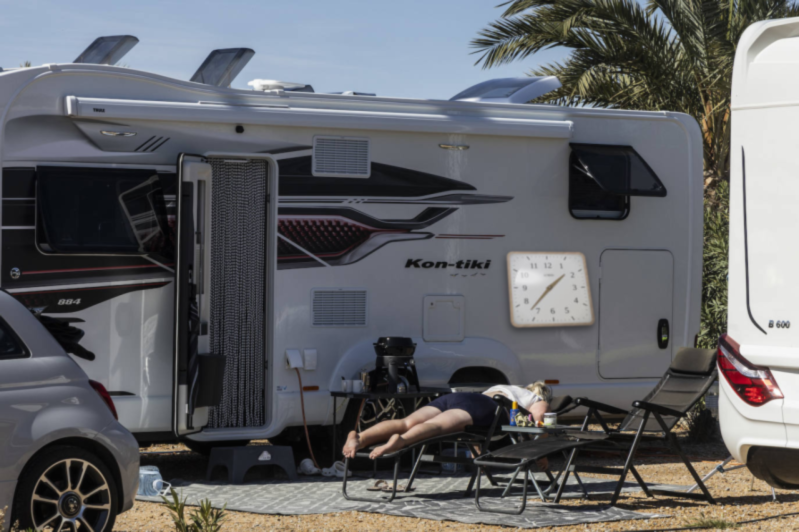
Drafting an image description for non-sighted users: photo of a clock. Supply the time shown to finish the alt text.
1:37
